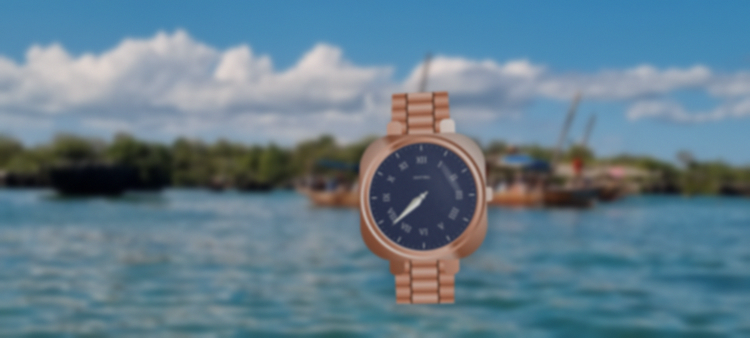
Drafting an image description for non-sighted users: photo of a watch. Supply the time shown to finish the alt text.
7:38
